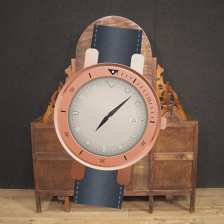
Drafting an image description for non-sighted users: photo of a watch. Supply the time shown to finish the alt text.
7:07
